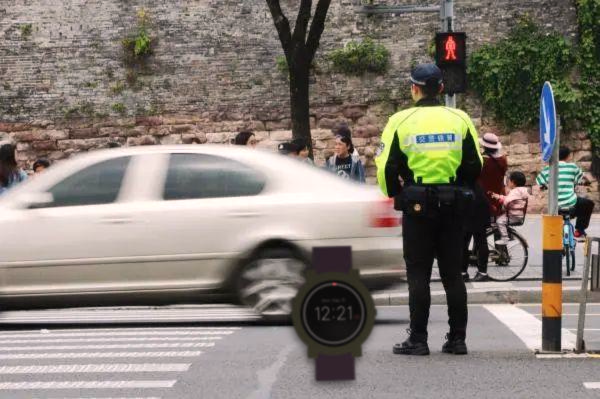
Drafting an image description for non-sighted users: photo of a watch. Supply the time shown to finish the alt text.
12:21
